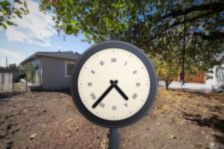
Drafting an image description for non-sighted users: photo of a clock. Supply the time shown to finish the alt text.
4:37
